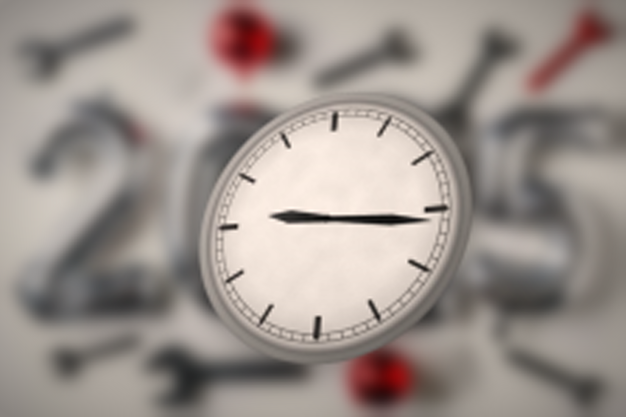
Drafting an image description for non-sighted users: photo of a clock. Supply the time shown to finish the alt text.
9:16
